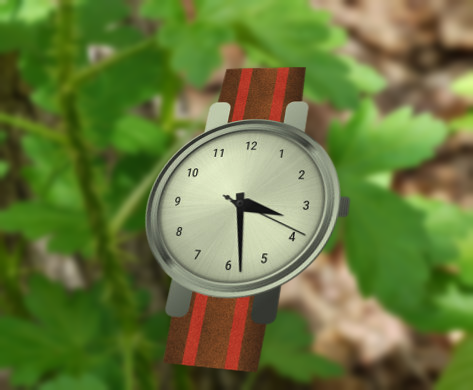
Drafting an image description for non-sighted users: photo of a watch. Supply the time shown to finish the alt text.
3:28:19
